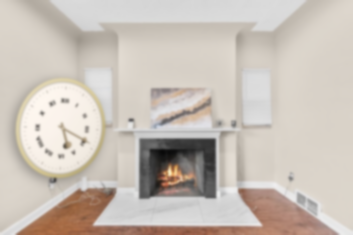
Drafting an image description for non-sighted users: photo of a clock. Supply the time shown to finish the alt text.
5:19
